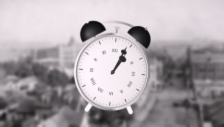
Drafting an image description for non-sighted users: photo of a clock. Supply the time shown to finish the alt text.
1:04
